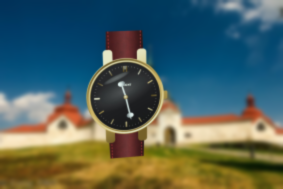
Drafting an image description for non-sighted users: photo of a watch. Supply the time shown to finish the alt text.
11:28
